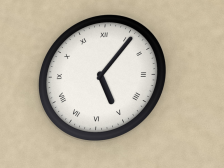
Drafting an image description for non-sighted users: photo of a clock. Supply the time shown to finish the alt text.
5:06
